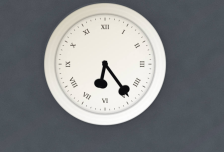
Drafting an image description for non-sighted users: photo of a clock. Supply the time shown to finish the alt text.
6:24
